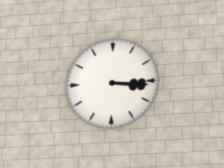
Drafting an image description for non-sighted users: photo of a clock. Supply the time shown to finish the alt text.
3:16
